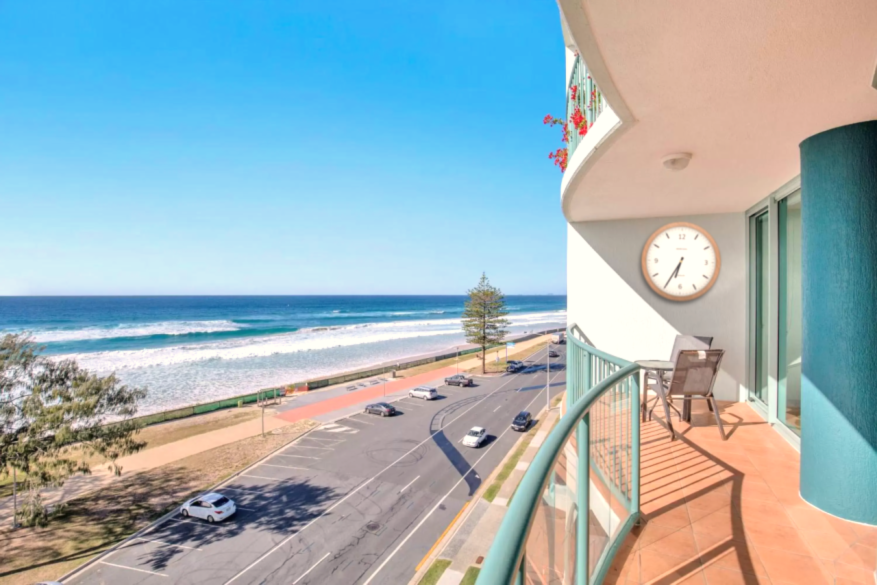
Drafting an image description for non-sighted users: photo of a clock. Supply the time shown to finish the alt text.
6:35
